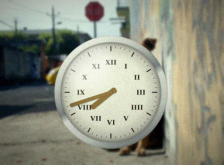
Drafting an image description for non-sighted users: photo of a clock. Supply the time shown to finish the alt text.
7:42
